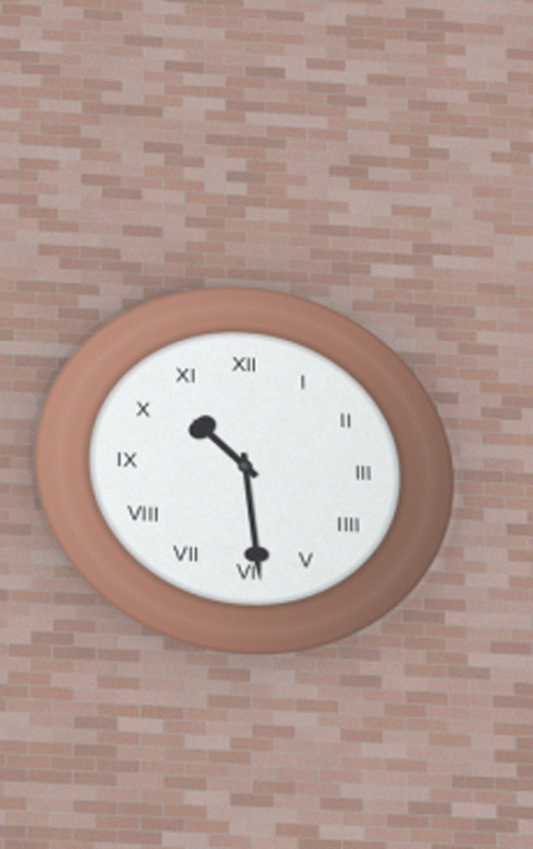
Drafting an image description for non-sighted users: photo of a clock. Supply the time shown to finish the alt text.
10:29
